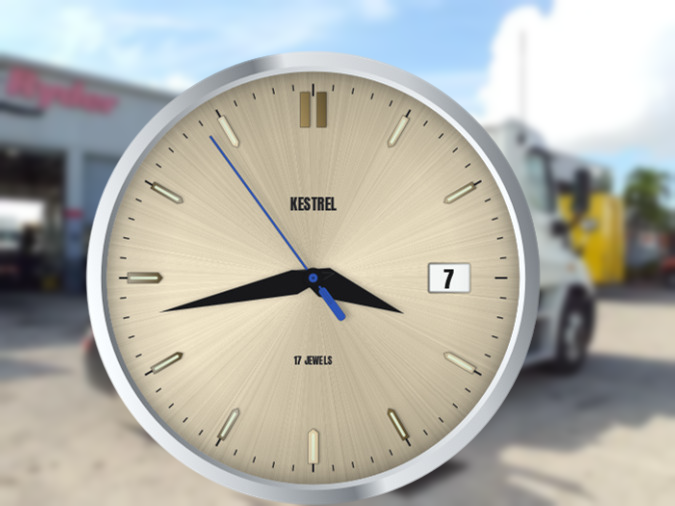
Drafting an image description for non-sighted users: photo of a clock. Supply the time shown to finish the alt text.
3:42:54
